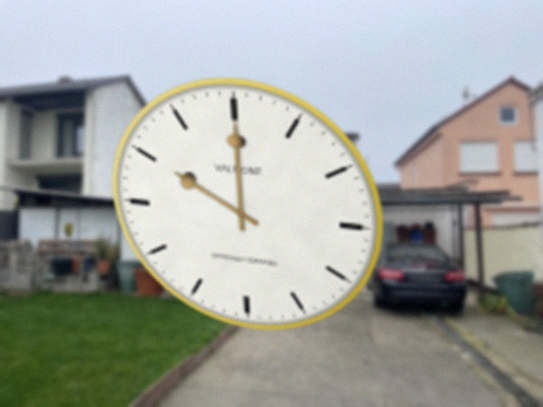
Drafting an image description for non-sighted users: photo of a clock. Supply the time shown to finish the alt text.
10:00
